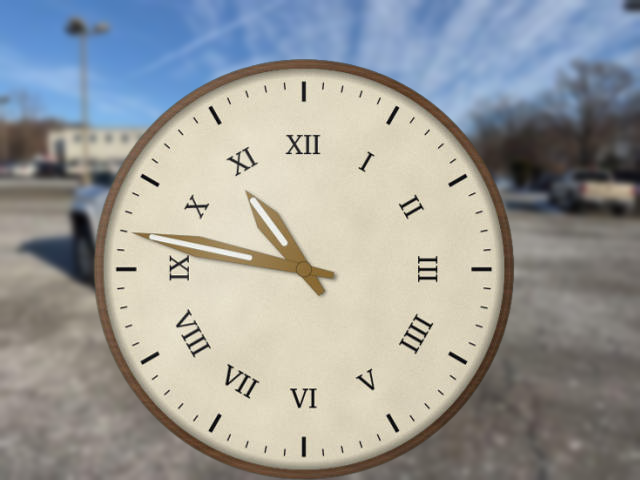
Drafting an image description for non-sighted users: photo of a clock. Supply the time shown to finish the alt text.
10:47
